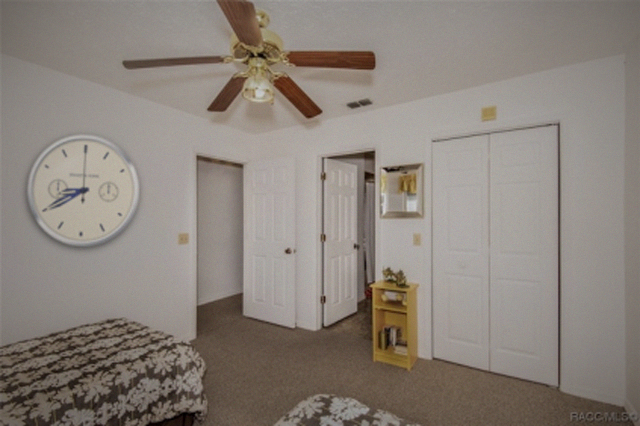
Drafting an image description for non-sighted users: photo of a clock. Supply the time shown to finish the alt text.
8:40
